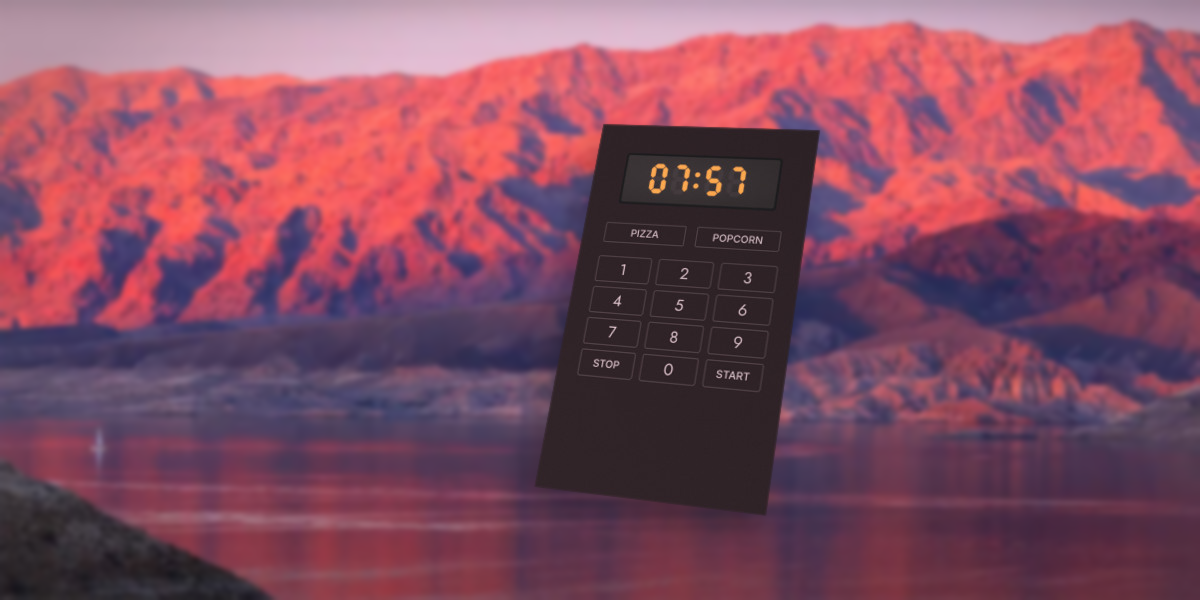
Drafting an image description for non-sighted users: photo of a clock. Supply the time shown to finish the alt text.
7:57
